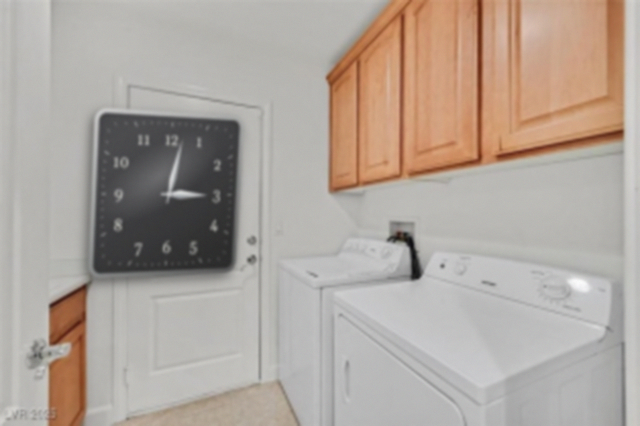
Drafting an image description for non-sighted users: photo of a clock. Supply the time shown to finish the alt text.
3:02
